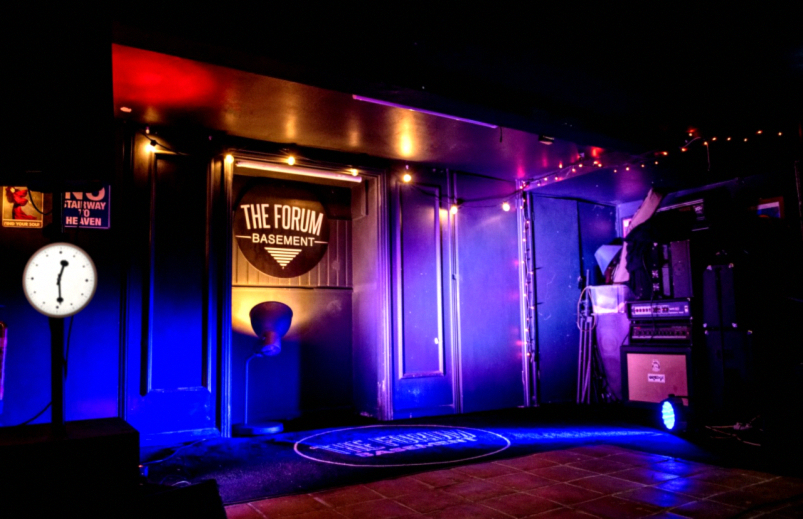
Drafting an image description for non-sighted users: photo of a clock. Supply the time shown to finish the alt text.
12:29
